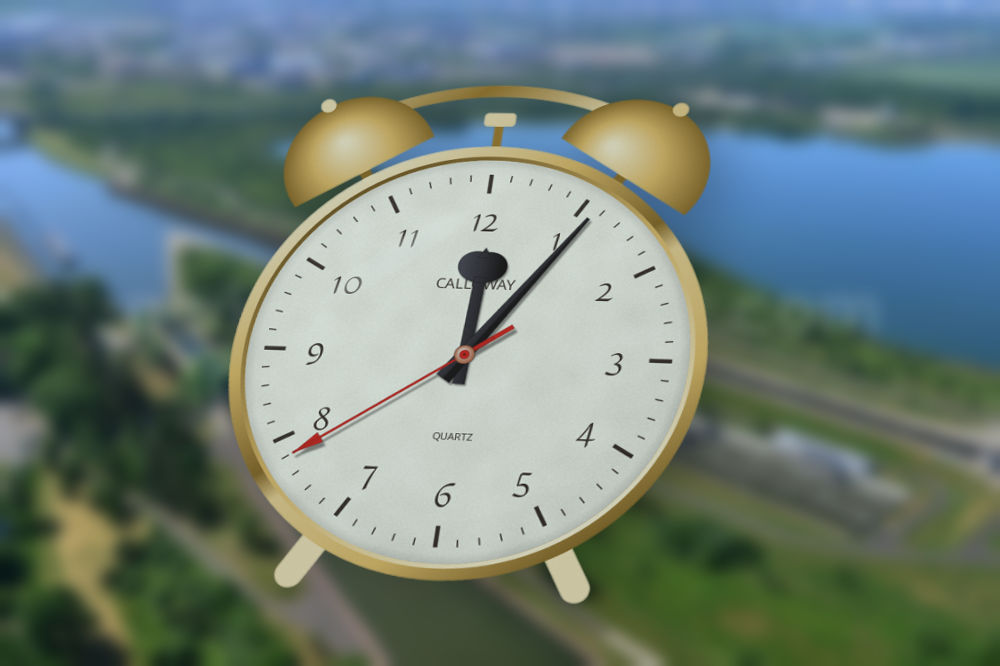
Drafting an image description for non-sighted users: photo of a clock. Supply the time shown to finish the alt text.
12:05:39
